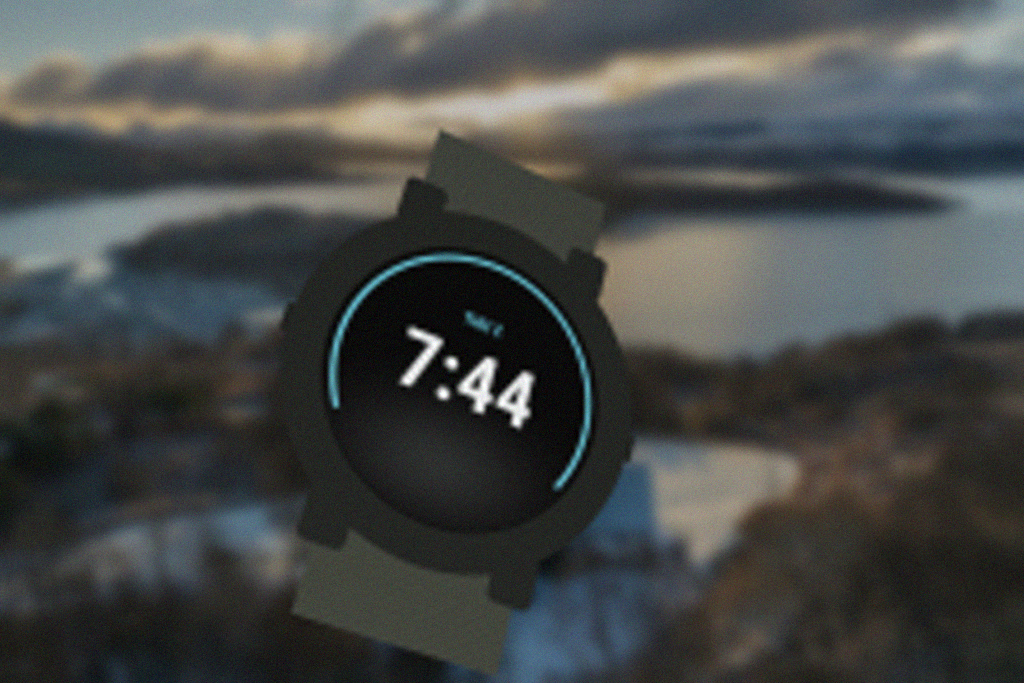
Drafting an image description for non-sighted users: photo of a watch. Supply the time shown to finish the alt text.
7:44
